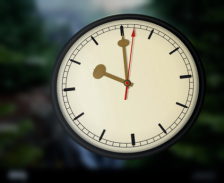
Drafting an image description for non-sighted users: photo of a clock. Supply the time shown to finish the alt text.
10:00:02
